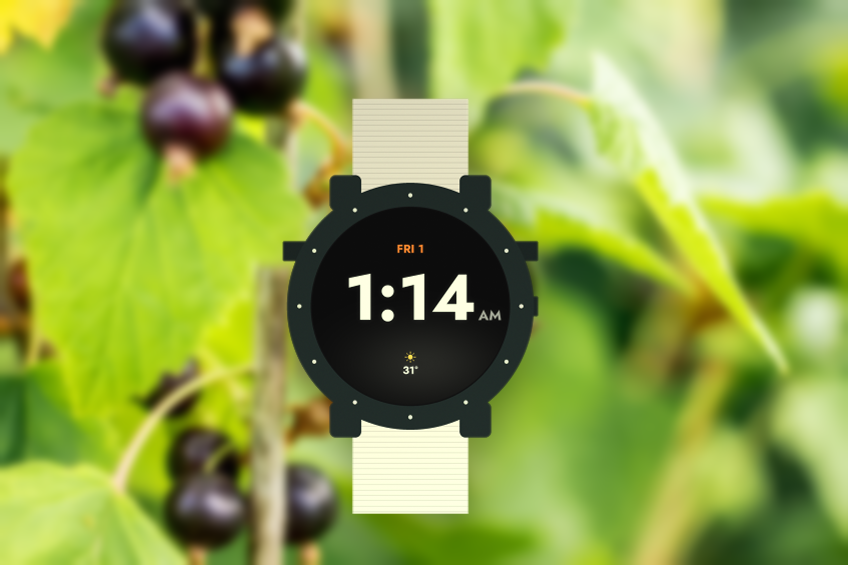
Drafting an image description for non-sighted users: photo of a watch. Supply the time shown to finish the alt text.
1:14
